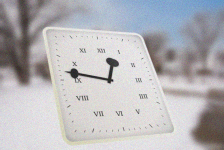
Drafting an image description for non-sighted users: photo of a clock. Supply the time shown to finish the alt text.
12:47
